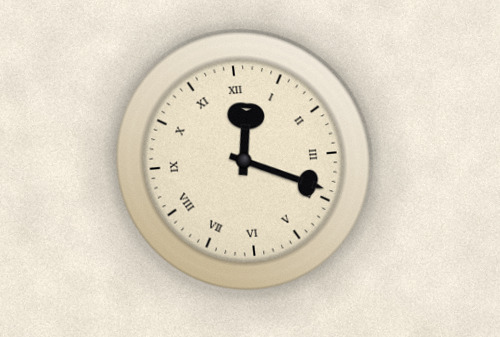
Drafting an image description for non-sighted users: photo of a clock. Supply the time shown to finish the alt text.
12:19
